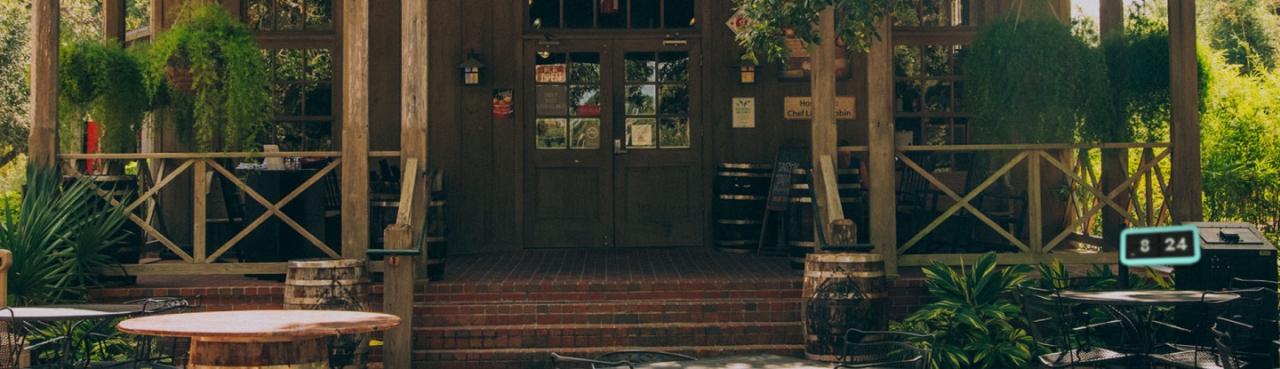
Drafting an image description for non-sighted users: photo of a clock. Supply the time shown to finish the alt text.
8:24
